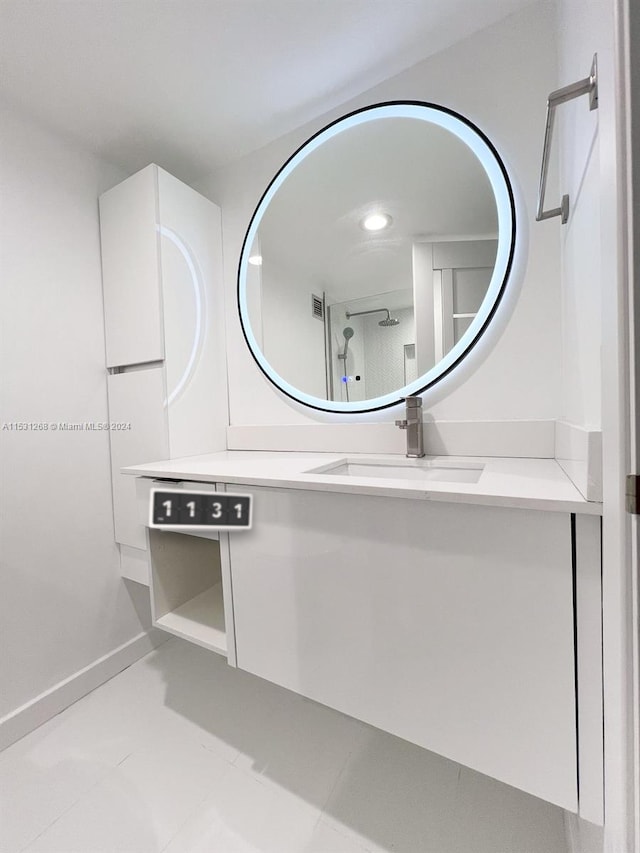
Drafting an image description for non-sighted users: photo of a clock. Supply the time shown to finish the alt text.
11:31
